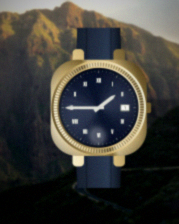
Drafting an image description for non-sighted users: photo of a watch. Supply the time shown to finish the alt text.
1:45
